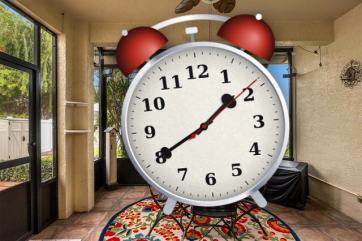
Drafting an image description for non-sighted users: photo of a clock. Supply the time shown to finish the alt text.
1:40:09
